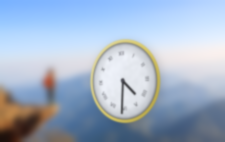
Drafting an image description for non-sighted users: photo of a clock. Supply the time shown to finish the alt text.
4:31
